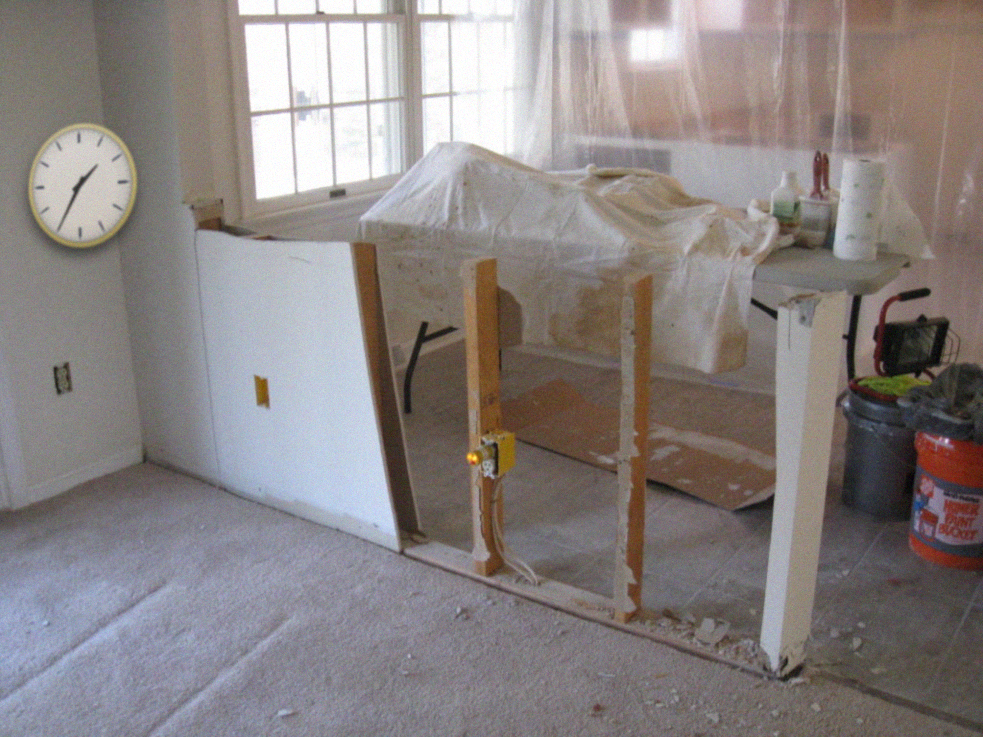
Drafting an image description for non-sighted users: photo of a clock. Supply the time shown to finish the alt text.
1:35
